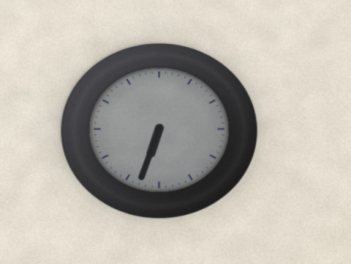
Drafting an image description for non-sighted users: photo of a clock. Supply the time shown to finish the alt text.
6:33
